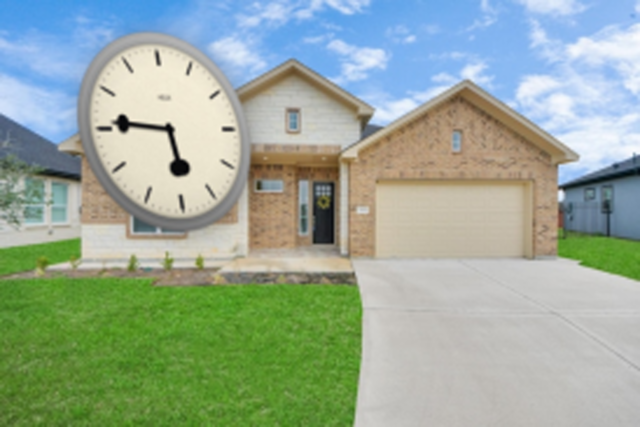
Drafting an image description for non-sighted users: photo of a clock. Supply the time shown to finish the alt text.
5:46
